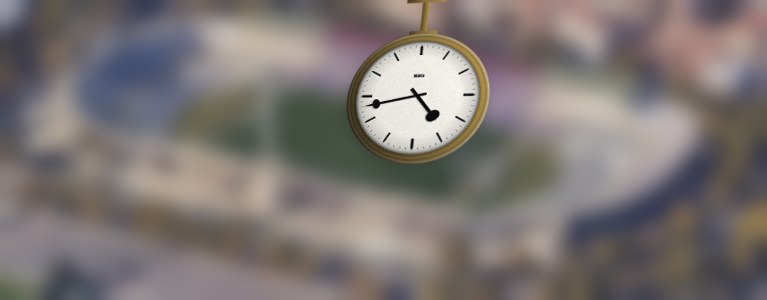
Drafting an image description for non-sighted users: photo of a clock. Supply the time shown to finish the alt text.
4:43
